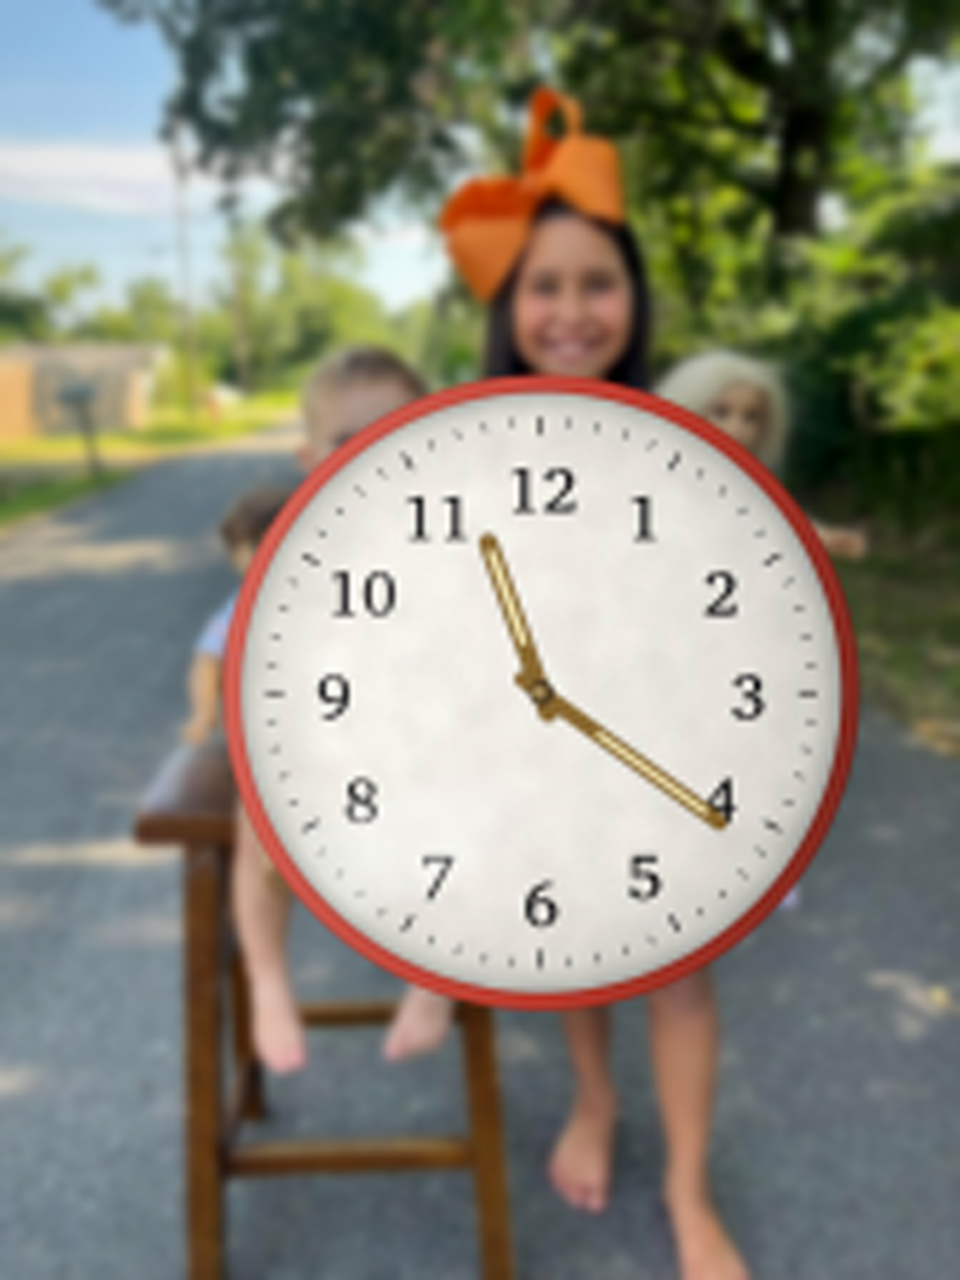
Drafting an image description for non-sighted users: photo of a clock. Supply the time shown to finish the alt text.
11:21
